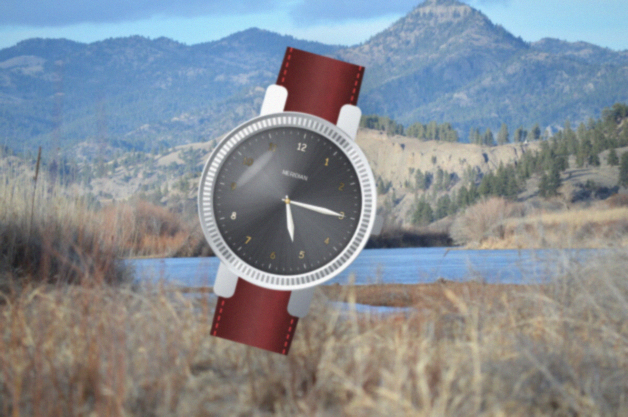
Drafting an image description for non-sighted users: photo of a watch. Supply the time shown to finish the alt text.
5:15
